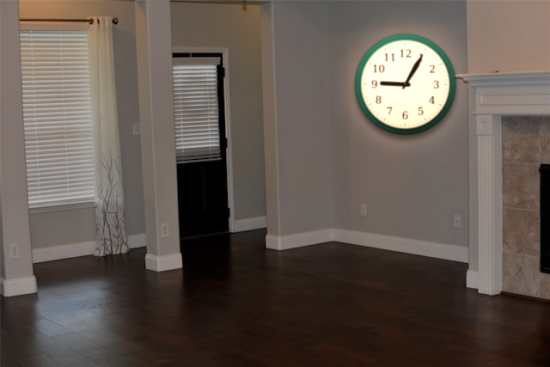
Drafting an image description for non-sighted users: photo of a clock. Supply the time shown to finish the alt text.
9:05
